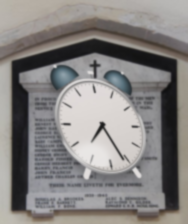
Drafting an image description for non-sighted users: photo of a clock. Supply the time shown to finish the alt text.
7:26
